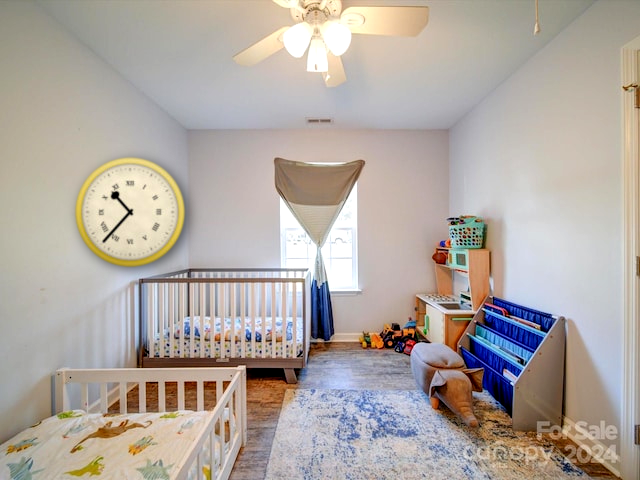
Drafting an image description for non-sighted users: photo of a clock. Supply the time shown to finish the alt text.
10:37
